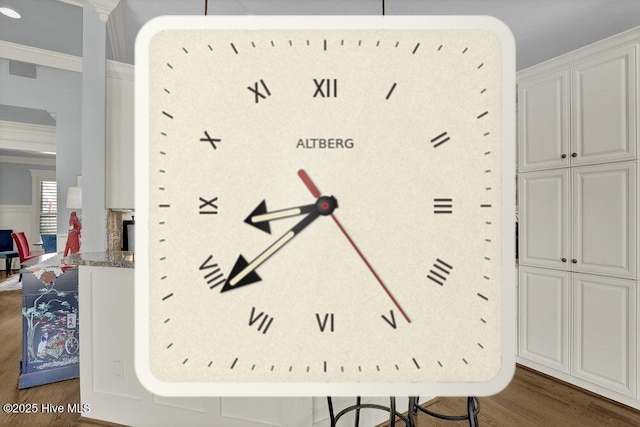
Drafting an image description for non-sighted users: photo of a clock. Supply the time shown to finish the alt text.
8:38:24
